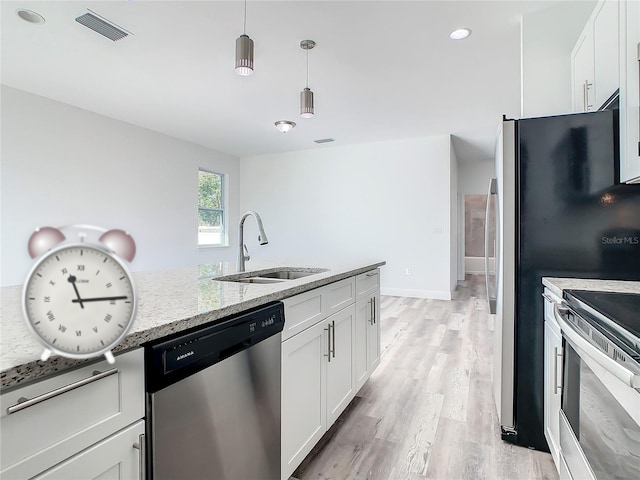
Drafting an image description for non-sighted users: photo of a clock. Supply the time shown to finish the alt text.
11:14
